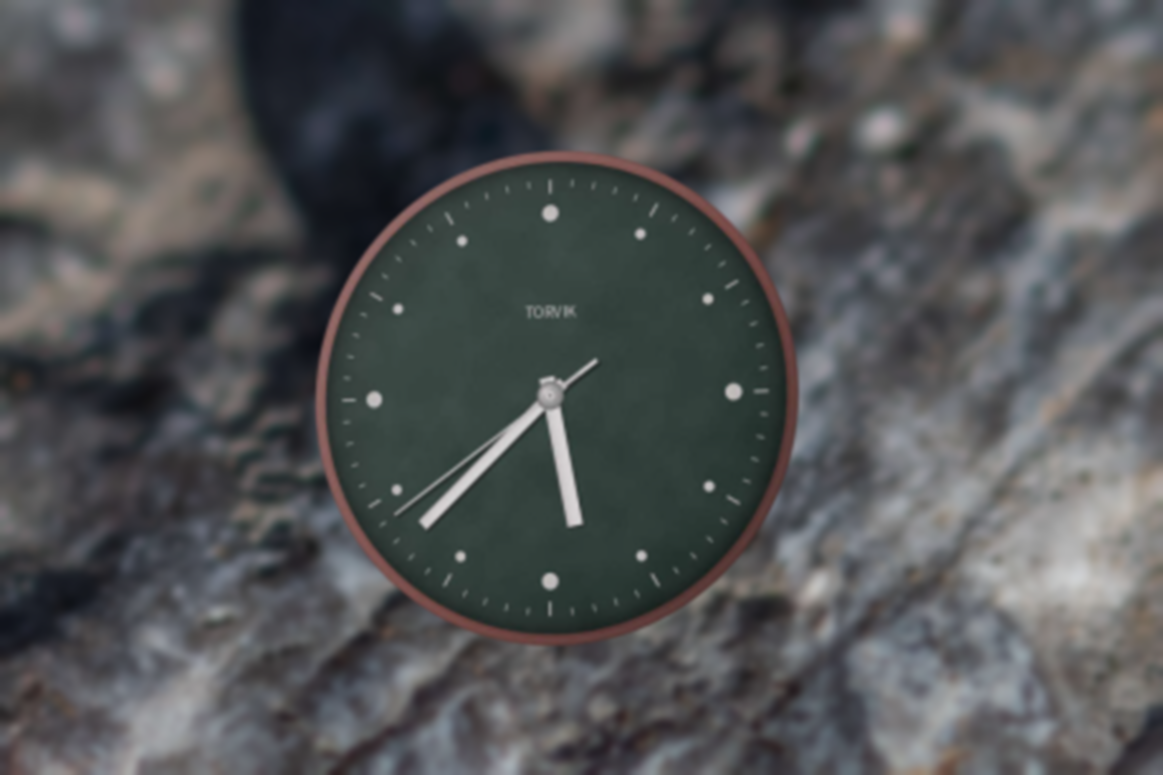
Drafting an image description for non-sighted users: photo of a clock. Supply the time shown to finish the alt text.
5:37:39
